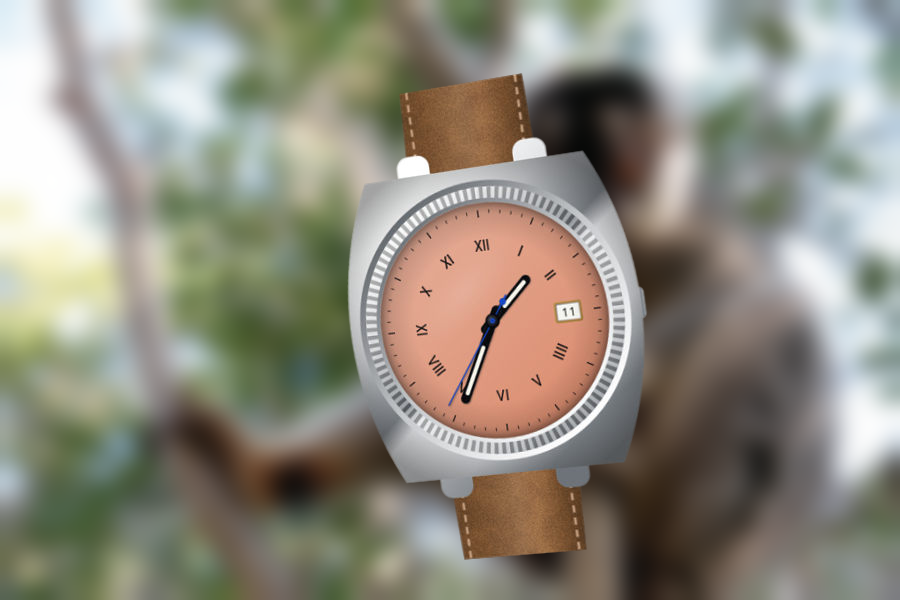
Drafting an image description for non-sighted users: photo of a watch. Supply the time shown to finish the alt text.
1:34:36
